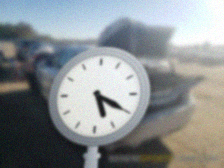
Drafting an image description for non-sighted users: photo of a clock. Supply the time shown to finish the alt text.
5:20
